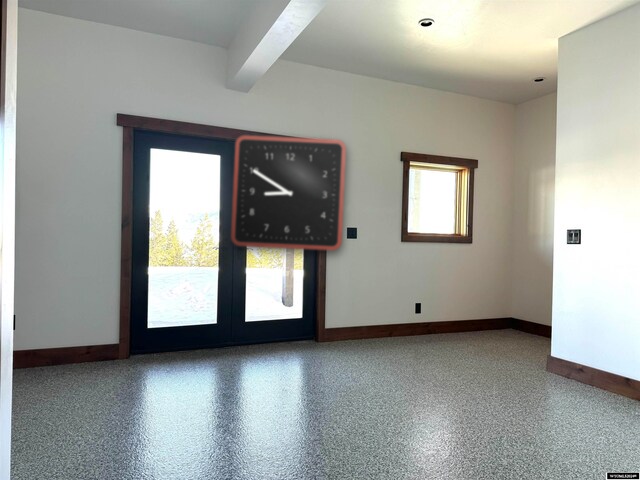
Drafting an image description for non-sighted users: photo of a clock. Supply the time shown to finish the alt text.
8:50
